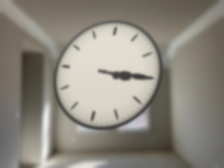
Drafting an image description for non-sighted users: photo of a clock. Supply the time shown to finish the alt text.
3:15
